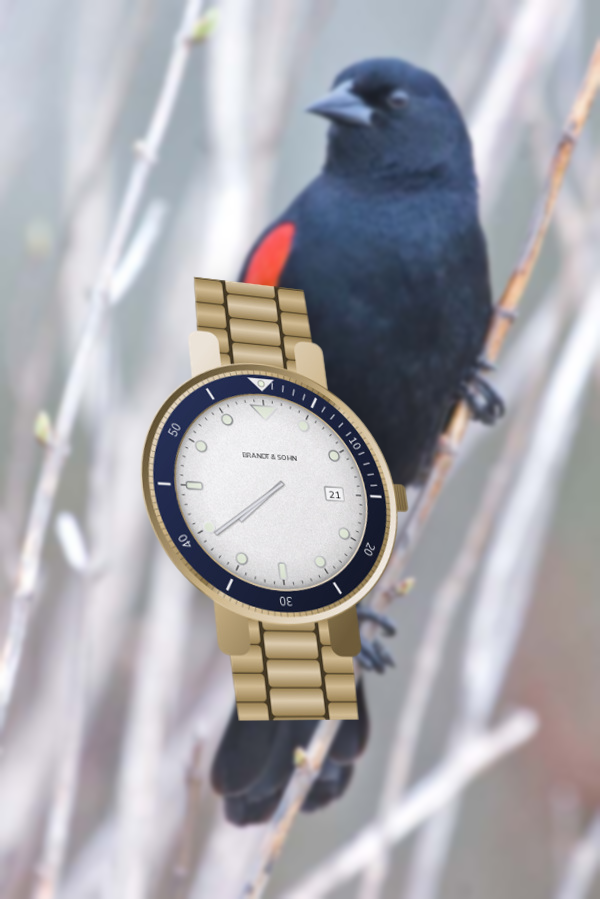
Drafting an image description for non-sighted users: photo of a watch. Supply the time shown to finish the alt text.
7:39
